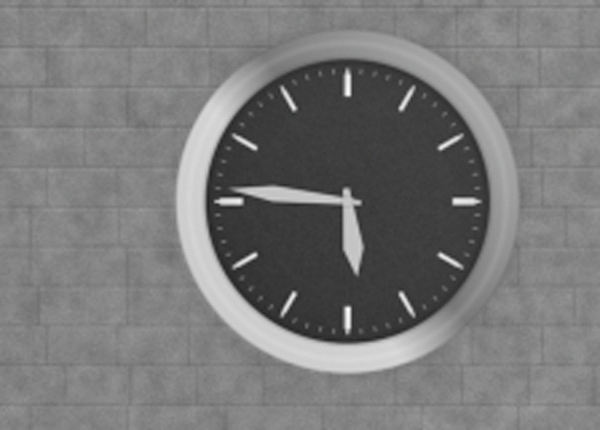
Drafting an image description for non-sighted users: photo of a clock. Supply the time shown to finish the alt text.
5:46
